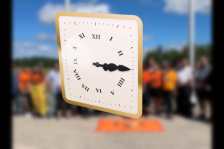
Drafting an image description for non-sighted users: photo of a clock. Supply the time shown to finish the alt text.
3:15
